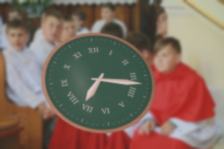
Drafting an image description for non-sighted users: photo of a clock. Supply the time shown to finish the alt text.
7:17
